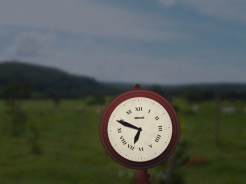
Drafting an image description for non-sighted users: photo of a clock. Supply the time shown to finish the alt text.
6:49
